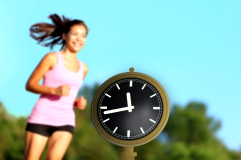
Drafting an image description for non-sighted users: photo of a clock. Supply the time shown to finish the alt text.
11:43
